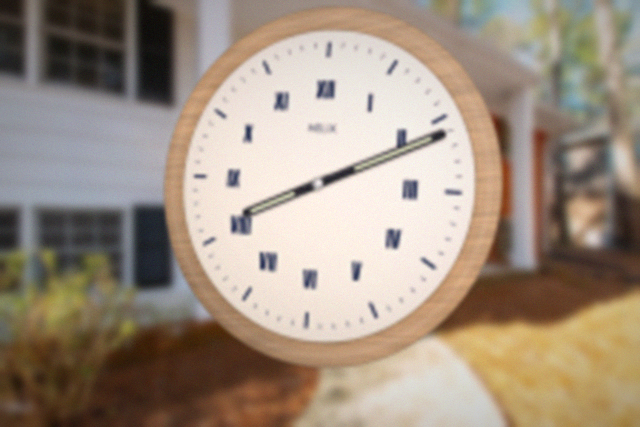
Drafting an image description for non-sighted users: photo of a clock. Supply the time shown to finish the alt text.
8:11
